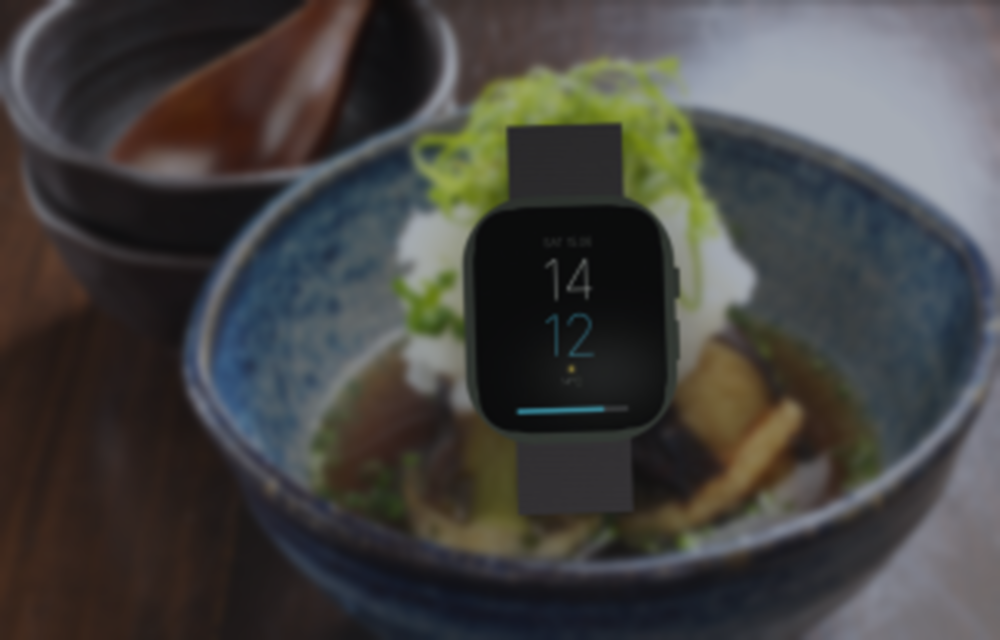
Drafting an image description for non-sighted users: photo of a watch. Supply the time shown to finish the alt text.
14:12
